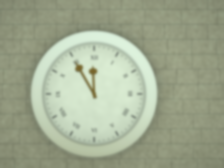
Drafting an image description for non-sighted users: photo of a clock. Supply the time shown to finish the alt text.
11:55
